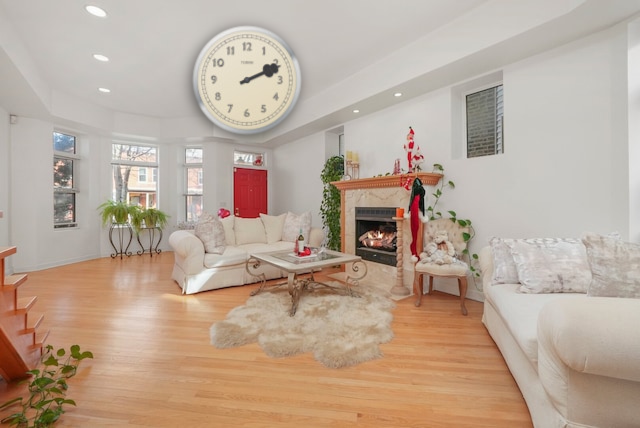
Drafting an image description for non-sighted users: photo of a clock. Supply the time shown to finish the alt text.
2:11
